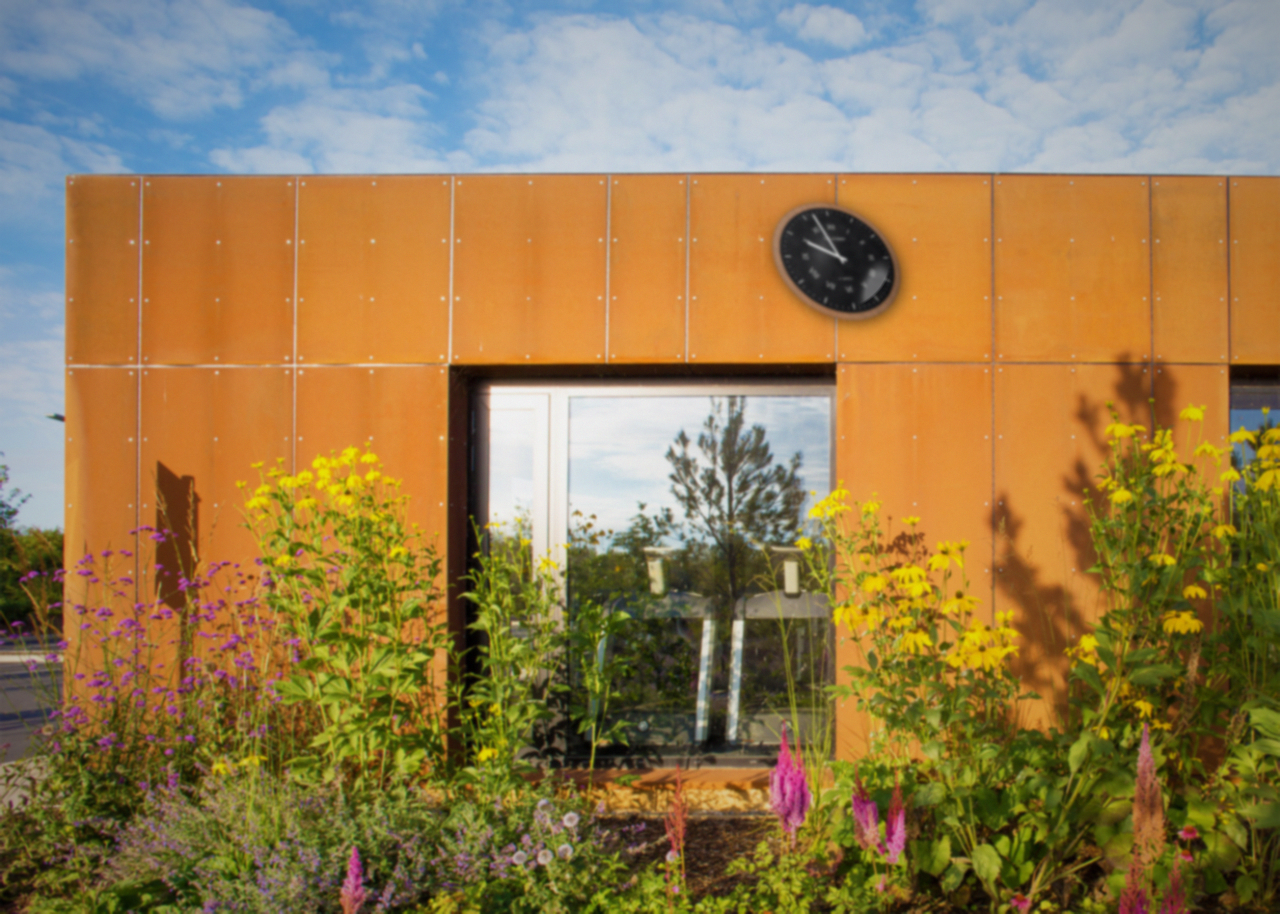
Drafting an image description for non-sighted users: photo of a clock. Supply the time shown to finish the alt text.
9:57
